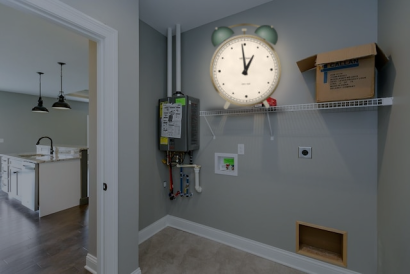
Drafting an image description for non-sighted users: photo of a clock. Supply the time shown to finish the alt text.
12:59
